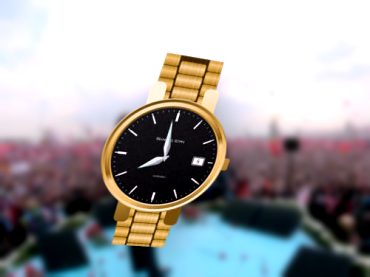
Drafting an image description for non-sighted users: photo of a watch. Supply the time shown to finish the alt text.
7:59
